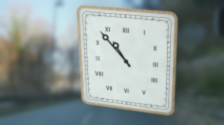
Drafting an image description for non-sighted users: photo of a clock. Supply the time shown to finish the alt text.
10:53
